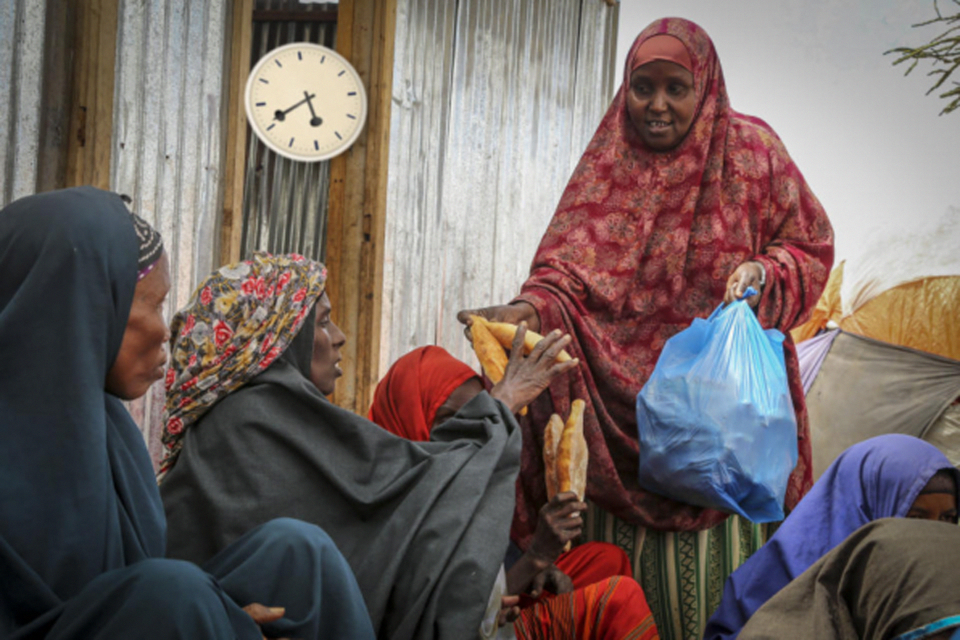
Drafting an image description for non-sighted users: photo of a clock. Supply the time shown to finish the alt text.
5:41
